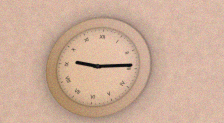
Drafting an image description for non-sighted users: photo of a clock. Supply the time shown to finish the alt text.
9:14
